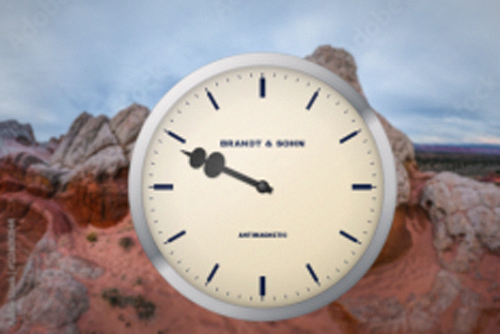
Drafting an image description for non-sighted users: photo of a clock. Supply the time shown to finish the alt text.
9:49
